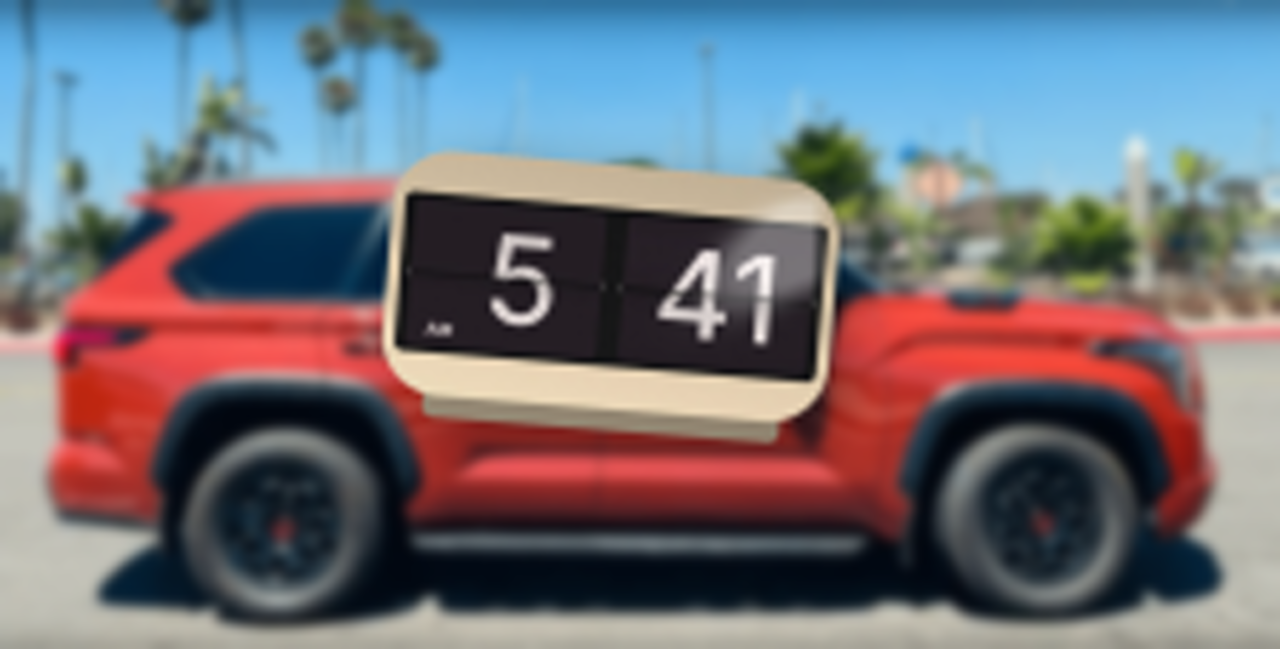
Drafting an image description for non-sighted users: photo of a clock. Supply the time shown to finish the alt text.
5:41
